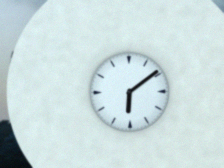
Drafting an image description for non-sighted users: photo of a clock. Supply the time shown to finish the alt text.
6:09
